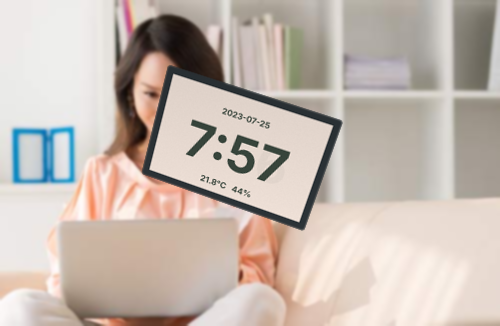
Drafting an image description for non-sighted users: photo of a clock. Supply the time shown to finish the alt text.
7:57
